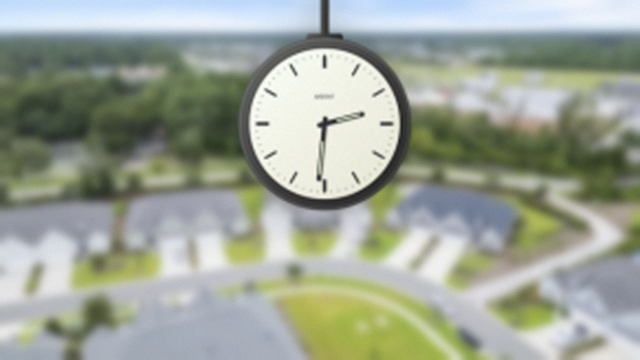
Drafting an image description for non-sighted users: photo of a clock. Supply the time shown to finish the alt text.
2:31
